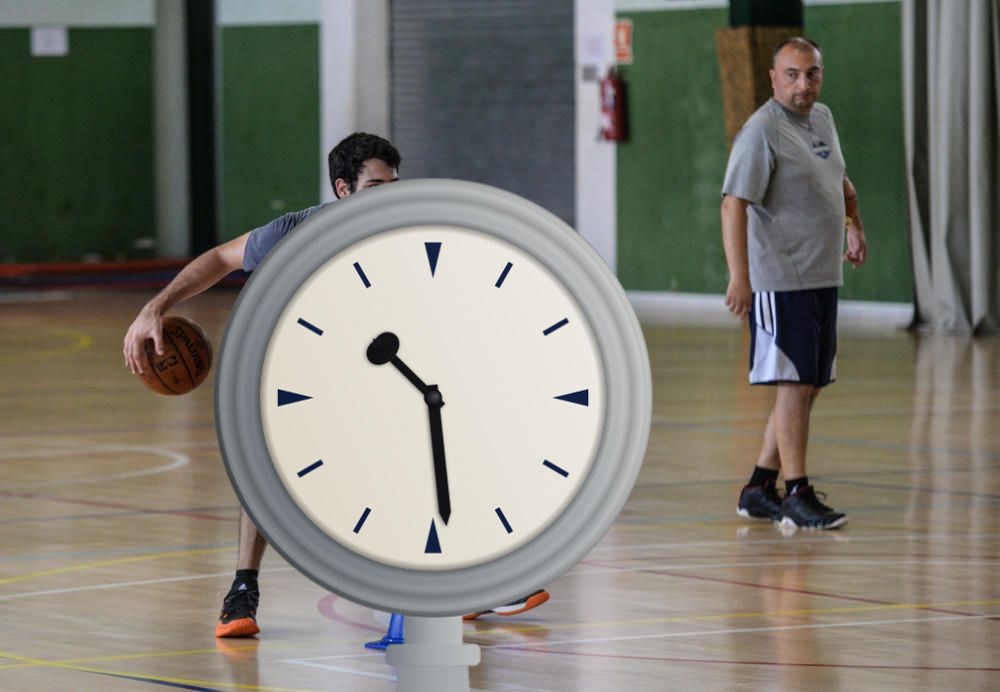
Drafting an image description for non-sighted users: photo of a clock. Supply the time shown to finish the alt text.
10:29
